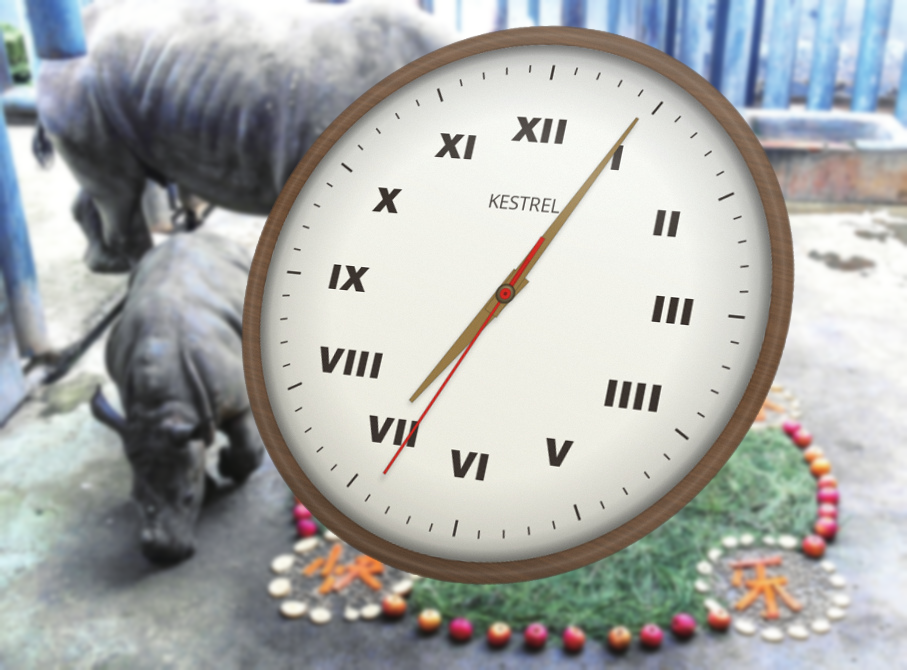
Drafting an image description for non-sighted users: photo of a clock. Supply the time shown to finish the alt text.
7:04:34
